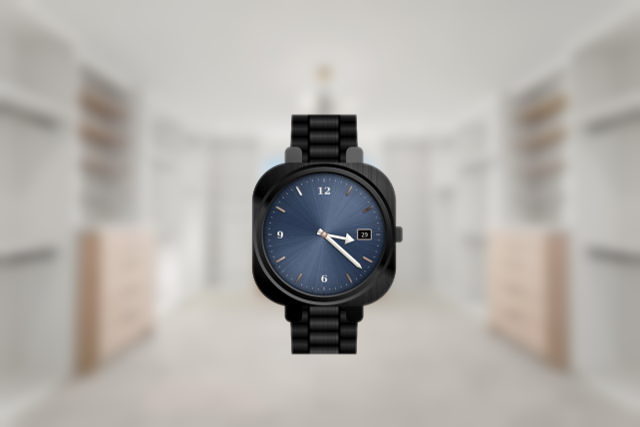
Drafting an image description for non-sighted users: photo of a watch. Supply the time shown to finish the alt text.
3:22
